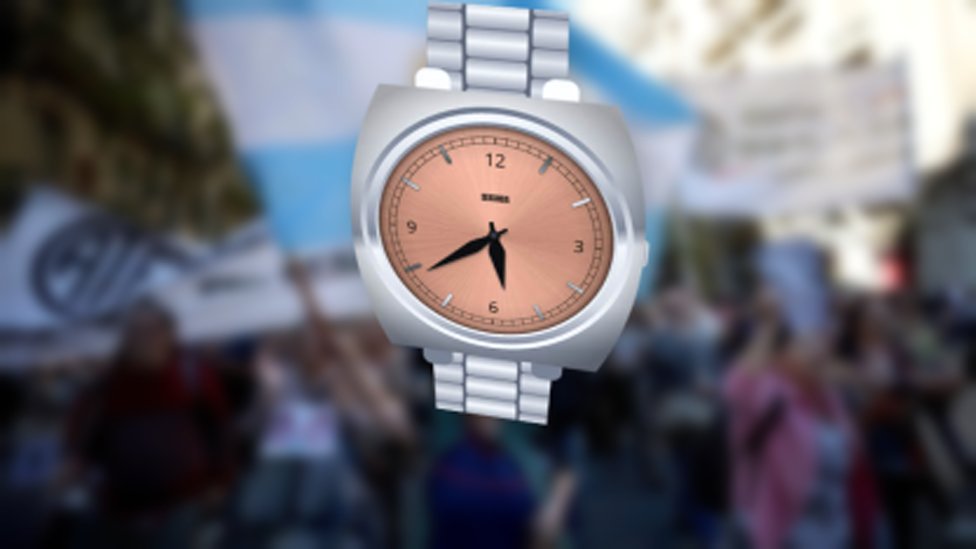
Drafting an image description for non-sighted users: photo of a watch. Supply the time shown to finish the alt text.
5:39
